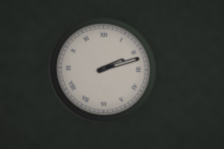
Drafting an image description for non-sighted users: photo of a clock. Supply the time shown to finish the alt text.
2:12
